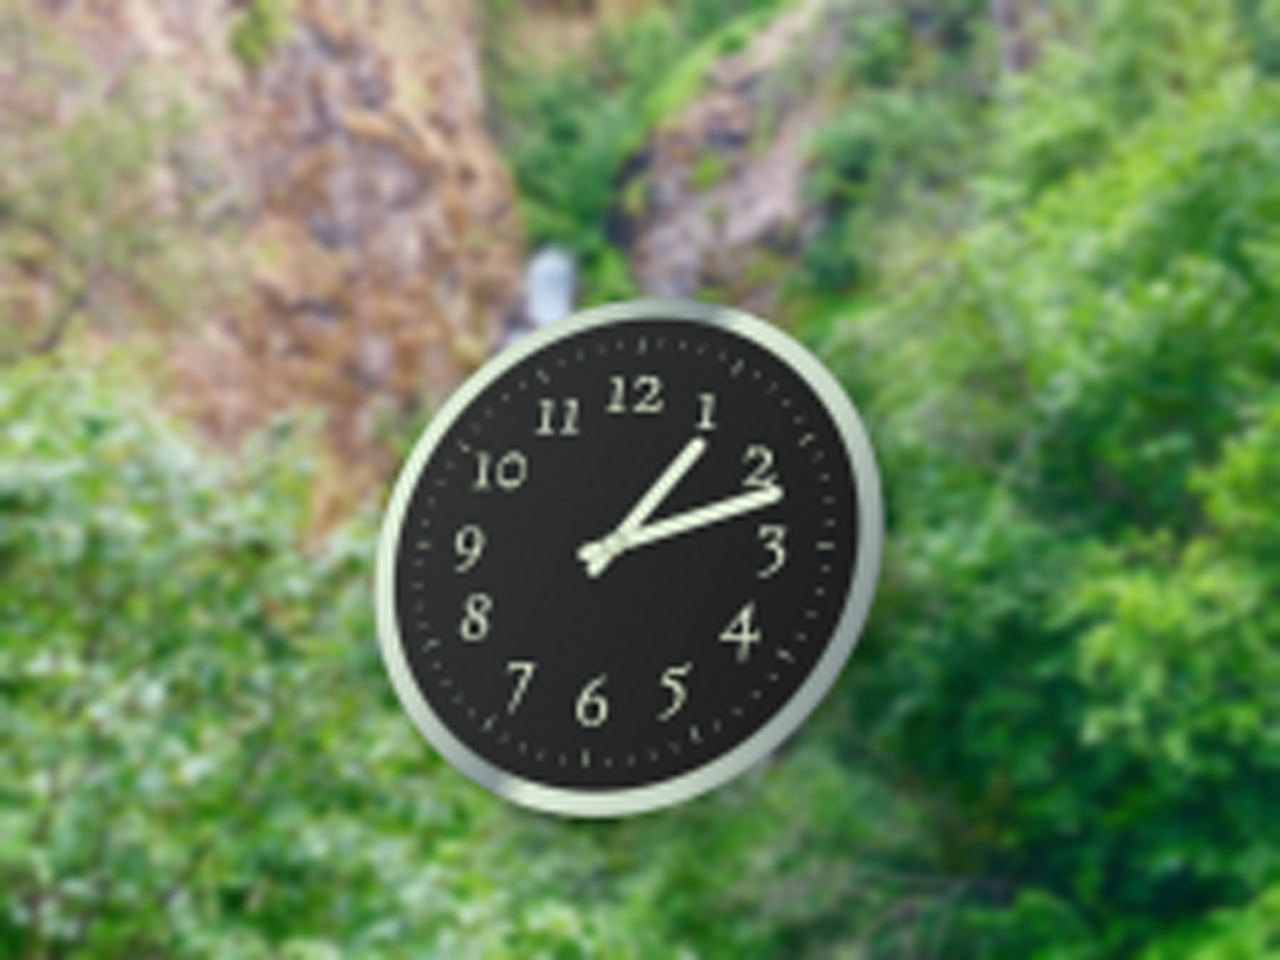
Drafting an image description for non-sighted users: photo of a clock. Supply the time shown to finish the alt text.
1:12
